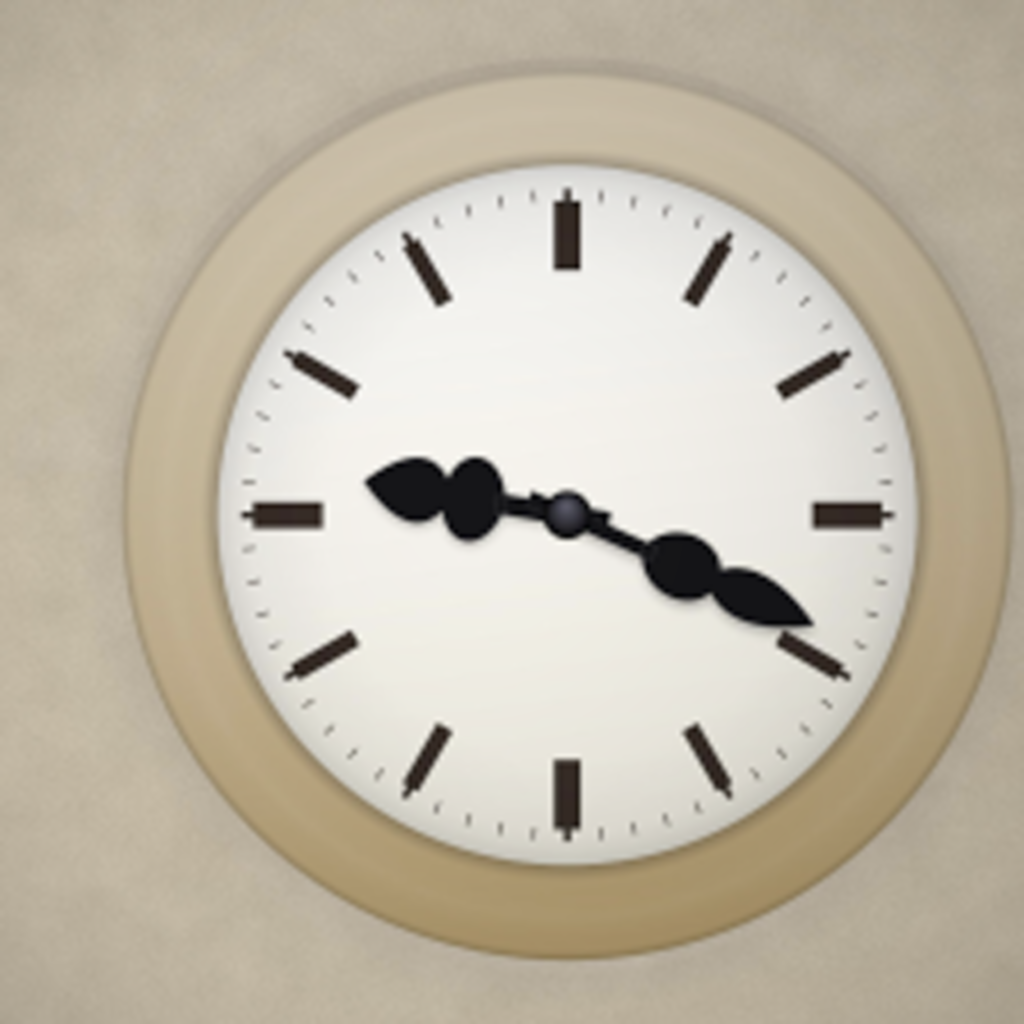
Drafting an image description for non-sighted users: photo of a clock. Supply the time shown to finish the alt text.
9:19
